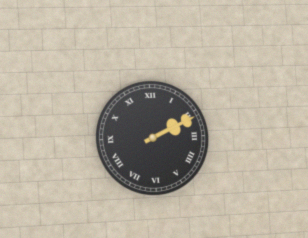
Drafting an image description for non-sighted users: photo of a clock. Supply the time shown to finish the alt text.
2:11
